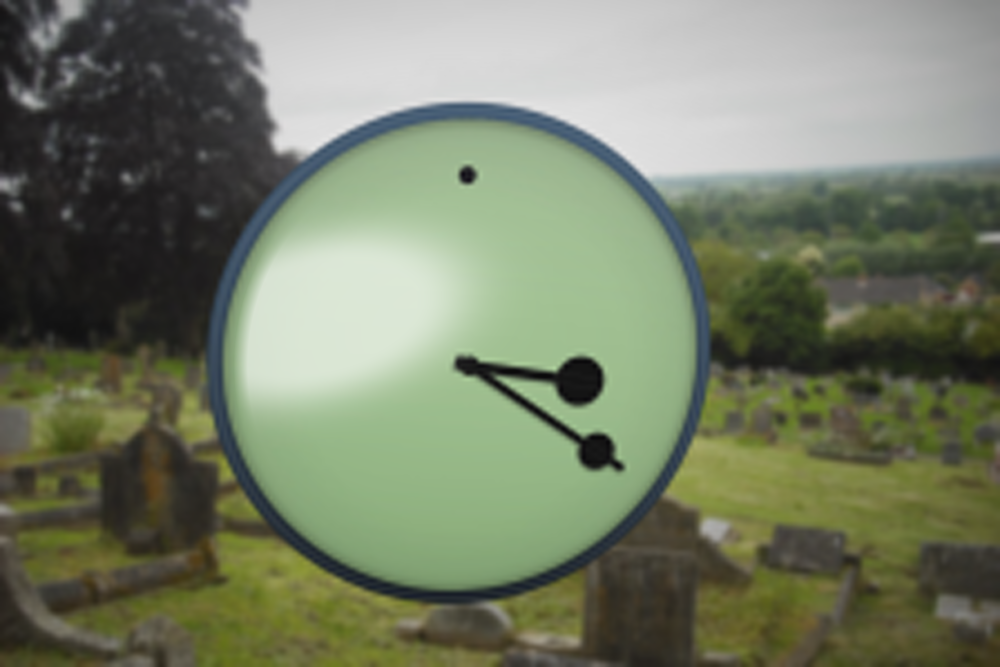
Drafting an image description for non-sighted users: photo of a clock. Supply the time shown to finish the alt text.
3:21
